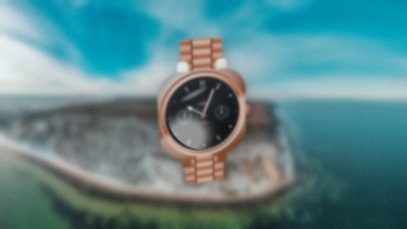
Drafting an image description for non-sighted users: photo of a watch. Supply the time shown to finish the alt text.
10:04
